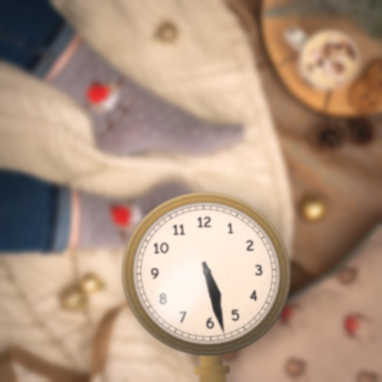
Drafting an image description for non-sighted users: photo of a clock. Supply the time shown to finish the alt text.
5:28
